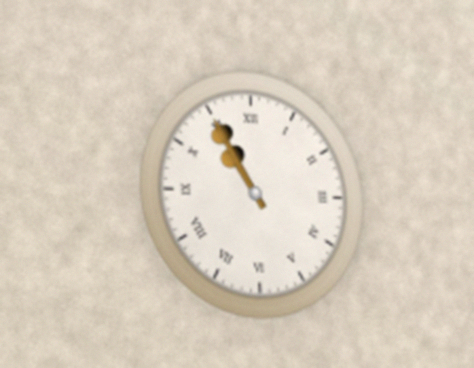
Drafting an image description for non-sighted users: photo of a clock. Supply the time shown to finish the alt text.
10:55
